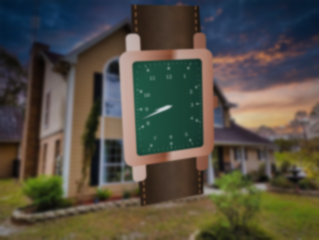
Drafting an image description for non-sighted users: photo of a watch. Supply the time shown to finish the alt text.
8:42
